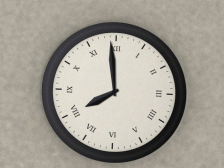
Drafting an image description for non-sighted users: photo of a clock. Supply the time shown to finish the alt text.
7:59
